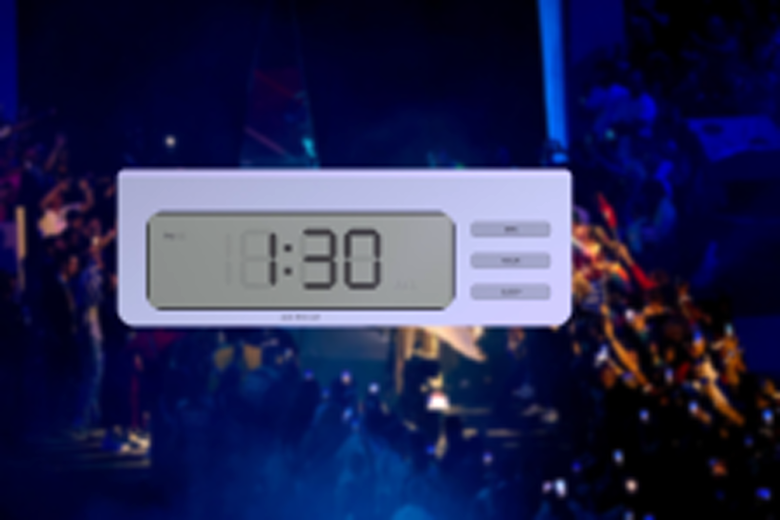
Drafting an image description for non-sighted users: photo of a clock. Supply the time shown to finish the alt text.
1:30
